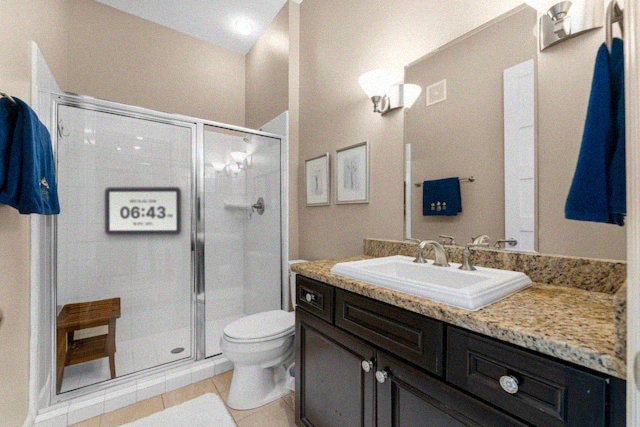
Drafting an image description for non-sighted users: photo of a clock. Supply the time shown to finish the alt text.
6:43
